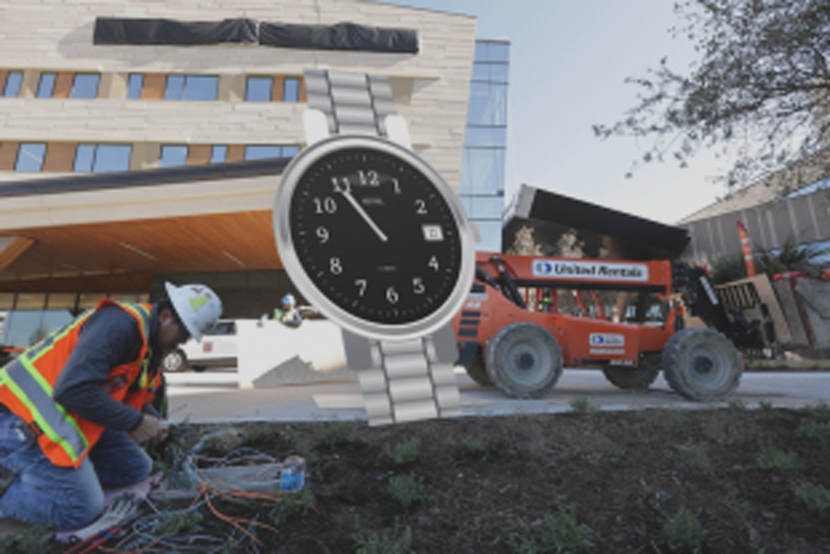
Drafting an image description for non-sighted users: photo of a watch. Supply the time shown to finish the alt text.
10:54
